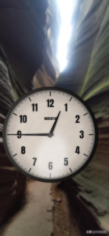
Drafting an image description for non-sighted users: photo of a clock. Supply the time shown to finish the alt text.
12:45
